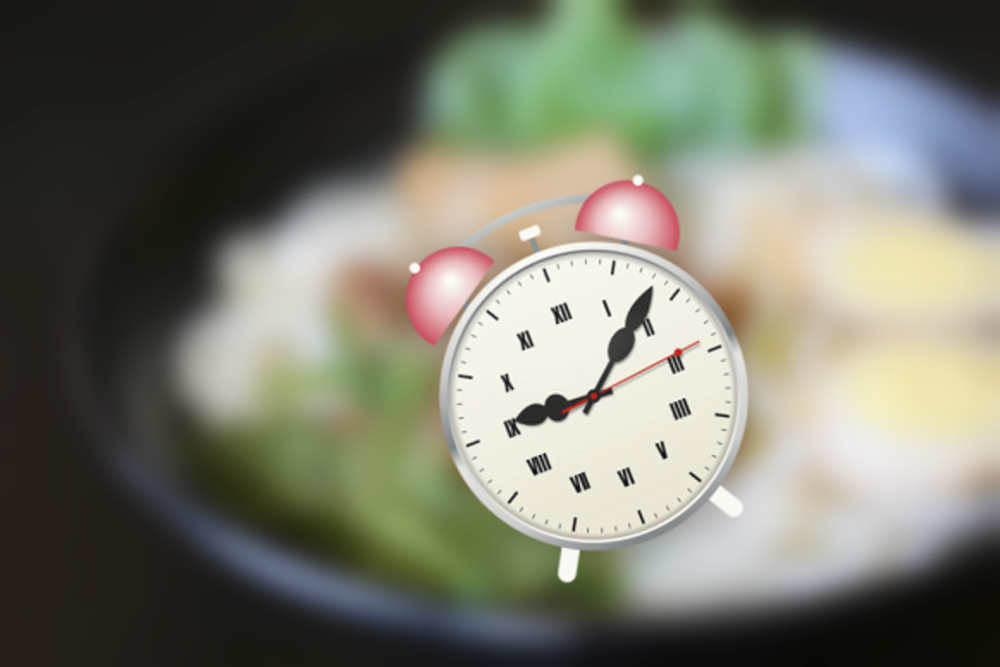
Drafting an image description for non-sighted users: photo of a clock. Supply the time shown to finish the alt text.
9:08:14
